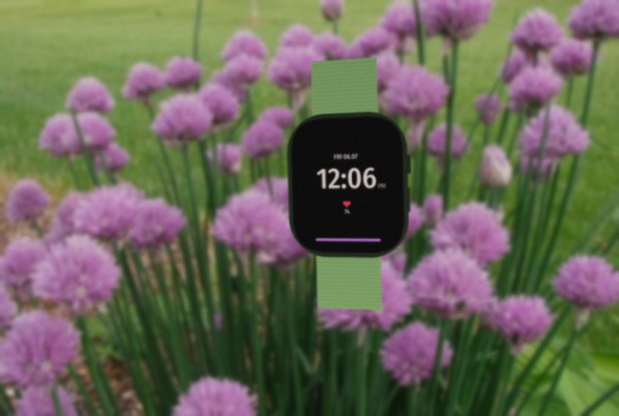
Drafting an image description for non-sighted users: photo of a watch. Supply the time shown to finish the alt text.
12:06
